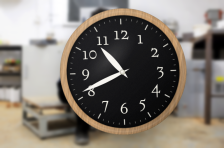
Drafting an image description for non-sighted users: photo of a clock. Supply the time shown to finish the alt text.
10:41
